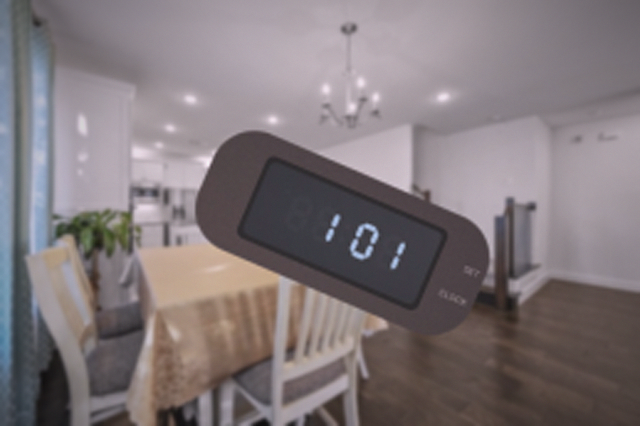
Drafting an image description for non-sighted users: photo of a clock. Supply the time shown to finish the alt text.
1:01
